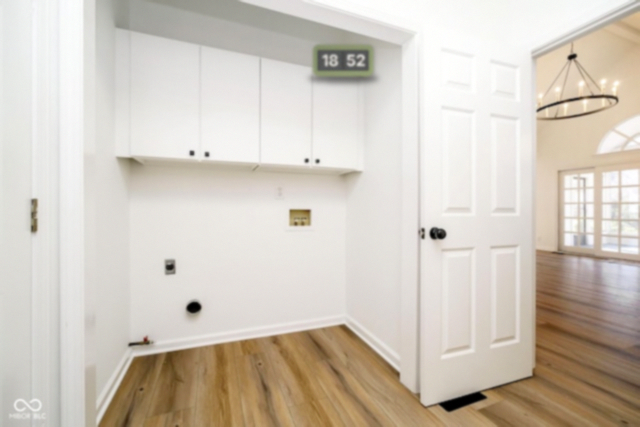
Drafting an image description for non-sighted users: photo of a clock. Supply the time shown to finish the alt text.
18:52
